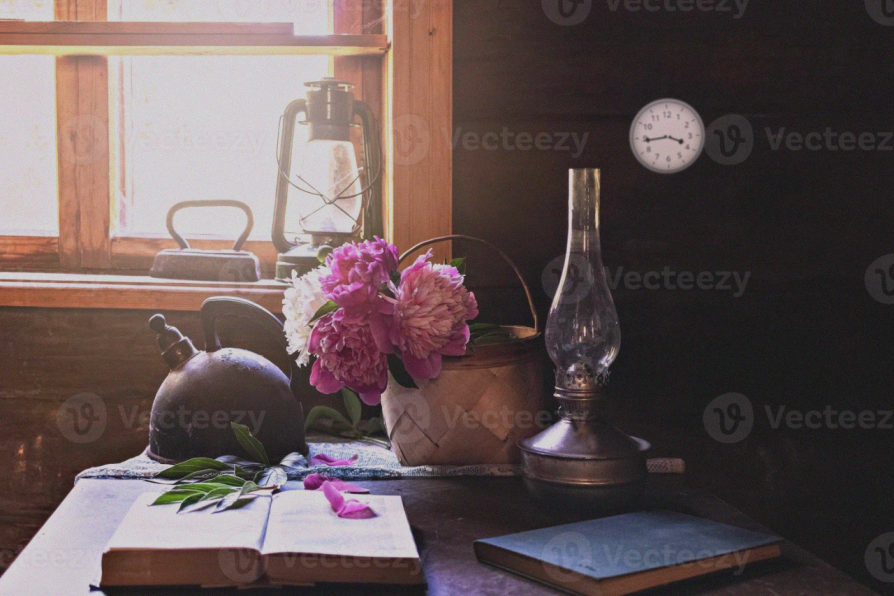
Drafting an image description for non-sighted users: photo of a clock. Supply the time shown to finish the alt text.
3:44
